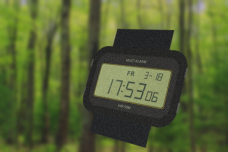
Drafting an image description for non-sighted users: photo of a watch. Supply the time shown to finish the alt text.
17:53:06
